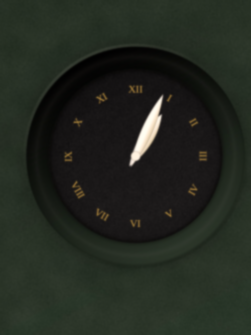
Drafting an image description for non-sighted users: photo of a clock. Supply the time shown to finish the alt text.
1:04
